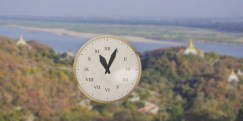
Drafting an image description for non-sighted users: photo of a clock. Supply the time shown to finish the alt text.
11:04
